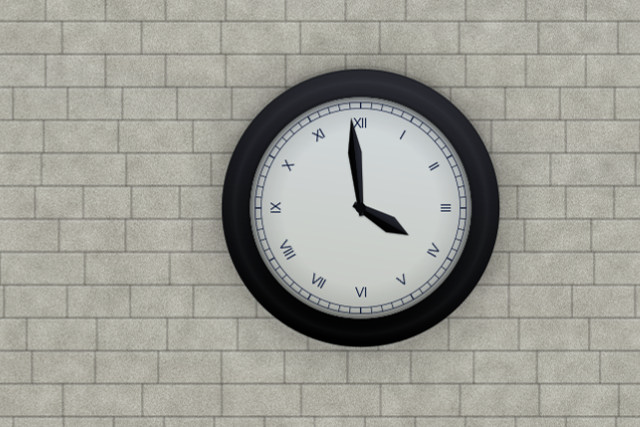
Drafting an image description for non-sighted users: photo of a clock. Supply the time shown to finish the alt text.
3:59
